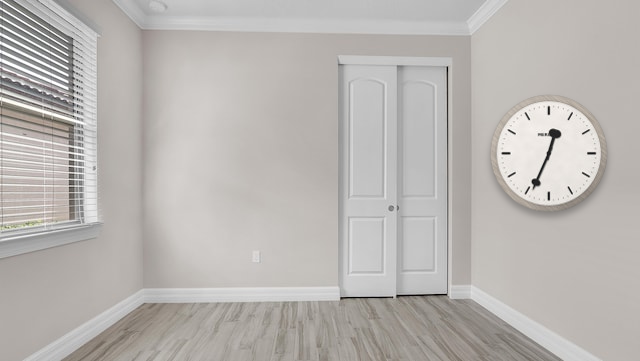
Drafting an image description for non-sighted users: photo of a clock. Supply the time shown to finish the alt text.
12:34
